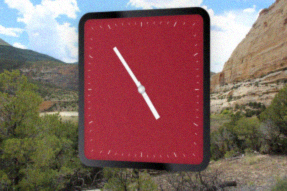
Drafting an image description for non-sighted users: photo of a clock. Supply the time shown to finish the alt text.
4:54
